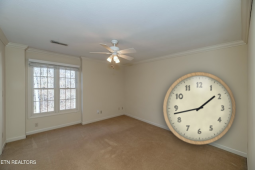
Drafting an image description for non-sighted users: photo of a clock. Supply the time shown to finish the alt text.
1:43
